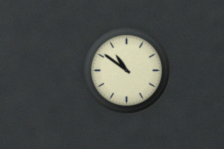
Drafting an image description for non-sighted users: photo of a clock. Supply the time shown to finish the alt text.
10:51
